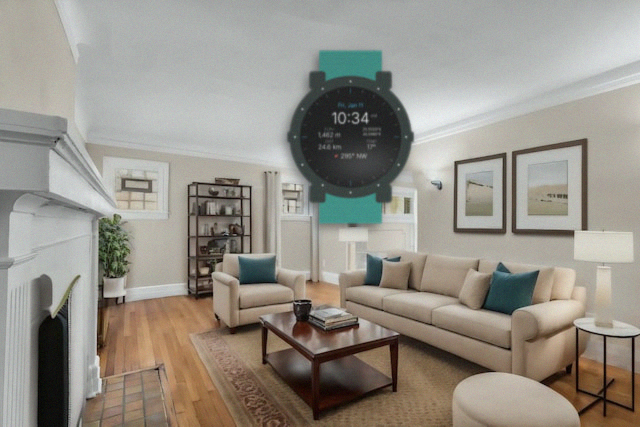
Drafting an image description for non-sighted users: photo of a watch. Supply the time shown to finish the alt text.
10:34
